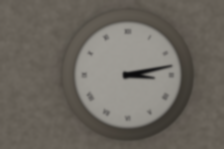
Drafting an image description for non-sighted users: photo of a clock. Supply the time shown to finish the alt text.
3:13
